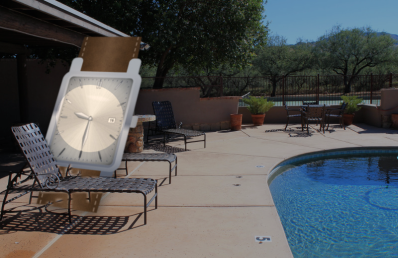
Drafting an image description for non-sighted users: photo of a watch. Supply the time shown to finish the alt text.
9:30
